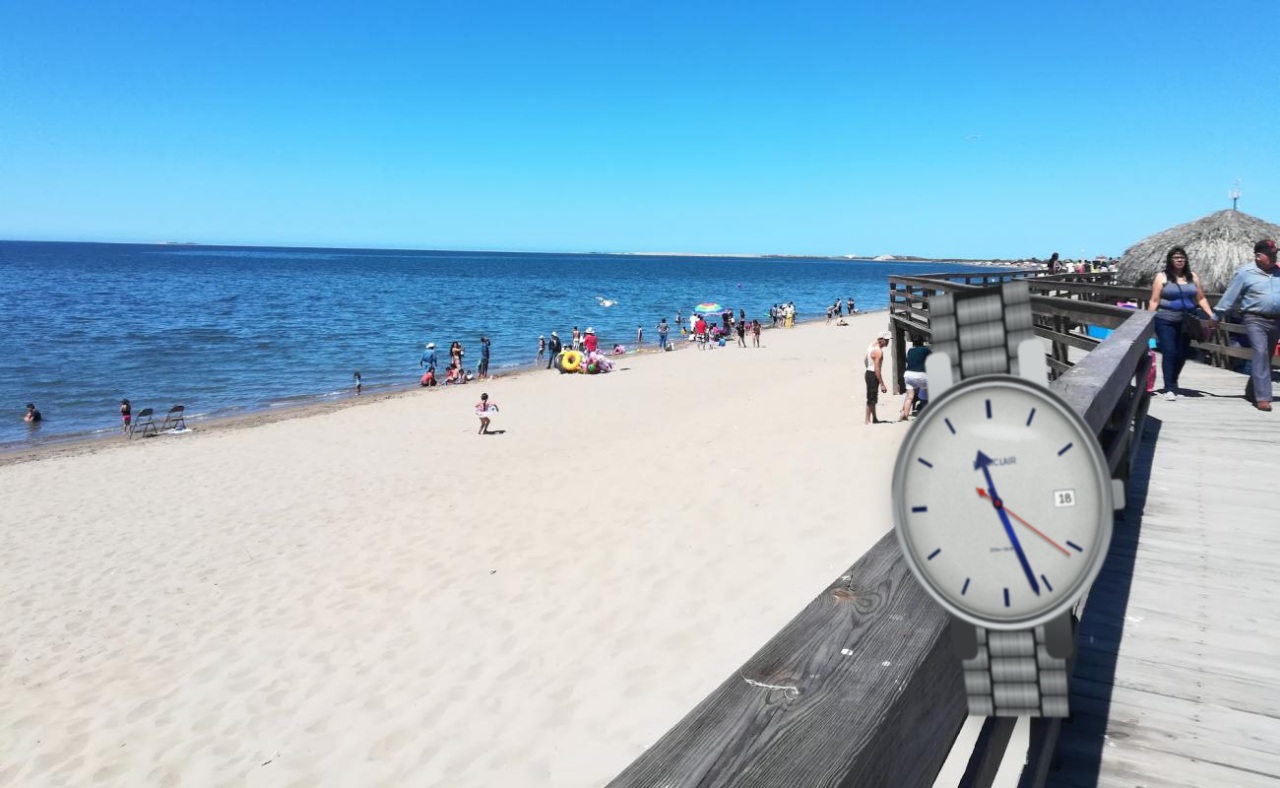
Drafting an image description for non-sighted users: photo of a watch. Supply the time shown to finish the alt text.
11:26:21
